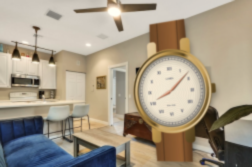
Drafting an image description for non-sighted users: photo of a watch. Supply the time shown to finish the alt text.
8:08
